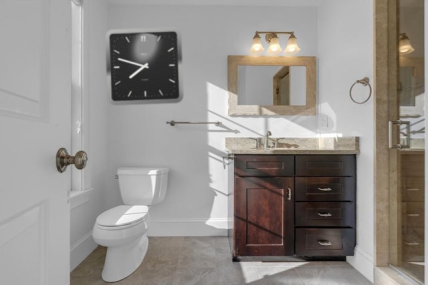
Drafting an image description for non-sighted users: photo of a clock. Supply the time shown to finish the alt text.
7:48
